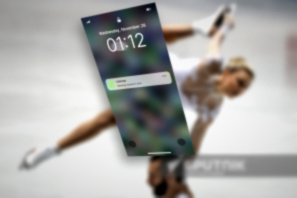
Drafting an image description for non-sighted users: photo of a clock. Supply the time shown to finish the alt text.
1:12
